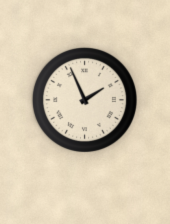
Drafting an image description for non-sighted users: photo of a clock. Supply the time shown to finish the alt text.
1:56
